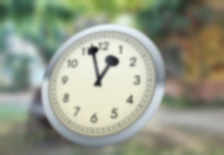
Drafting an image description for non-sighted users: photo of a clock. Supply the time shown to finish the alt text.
12:57
